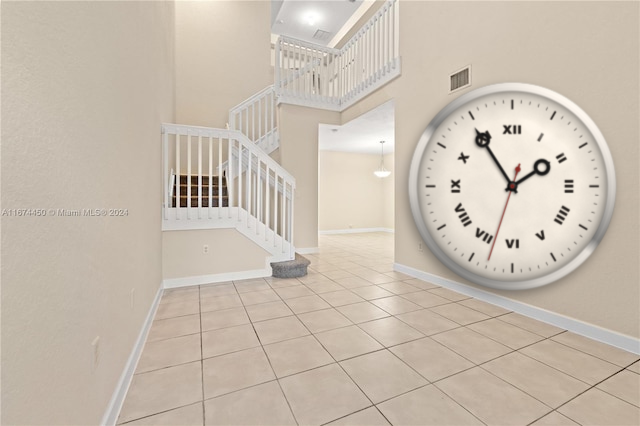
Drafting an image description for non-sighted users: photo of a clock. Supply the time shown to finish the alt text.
1:54:33
